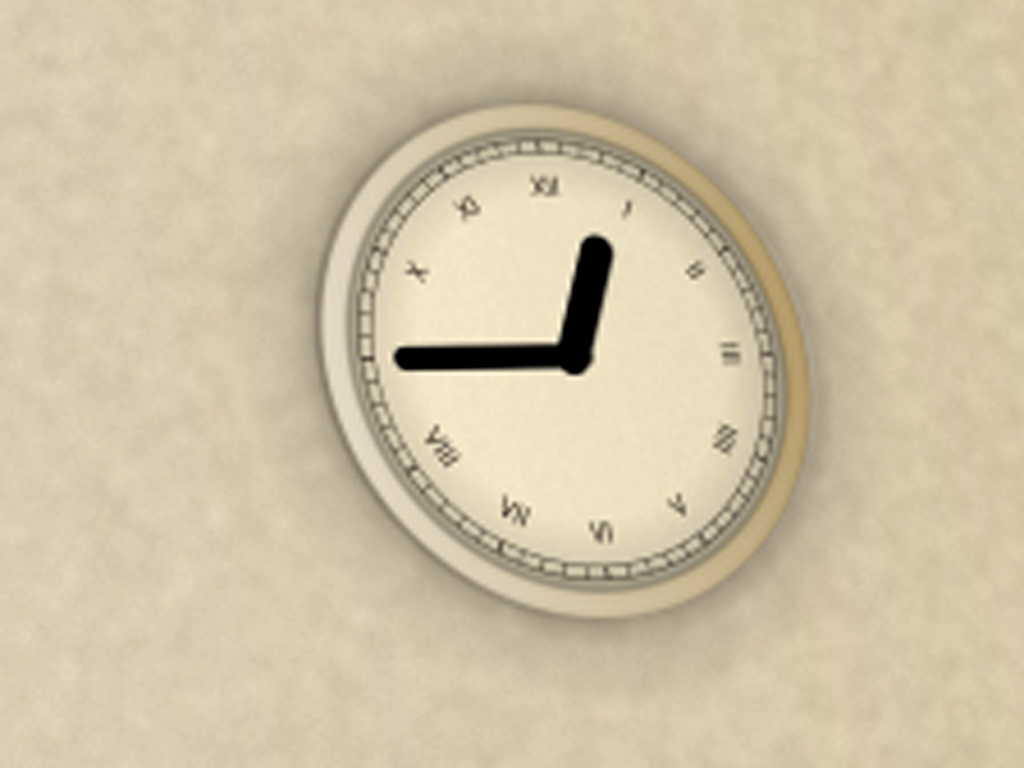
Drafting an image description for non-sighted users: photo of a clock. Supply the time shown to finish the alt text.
12:45
